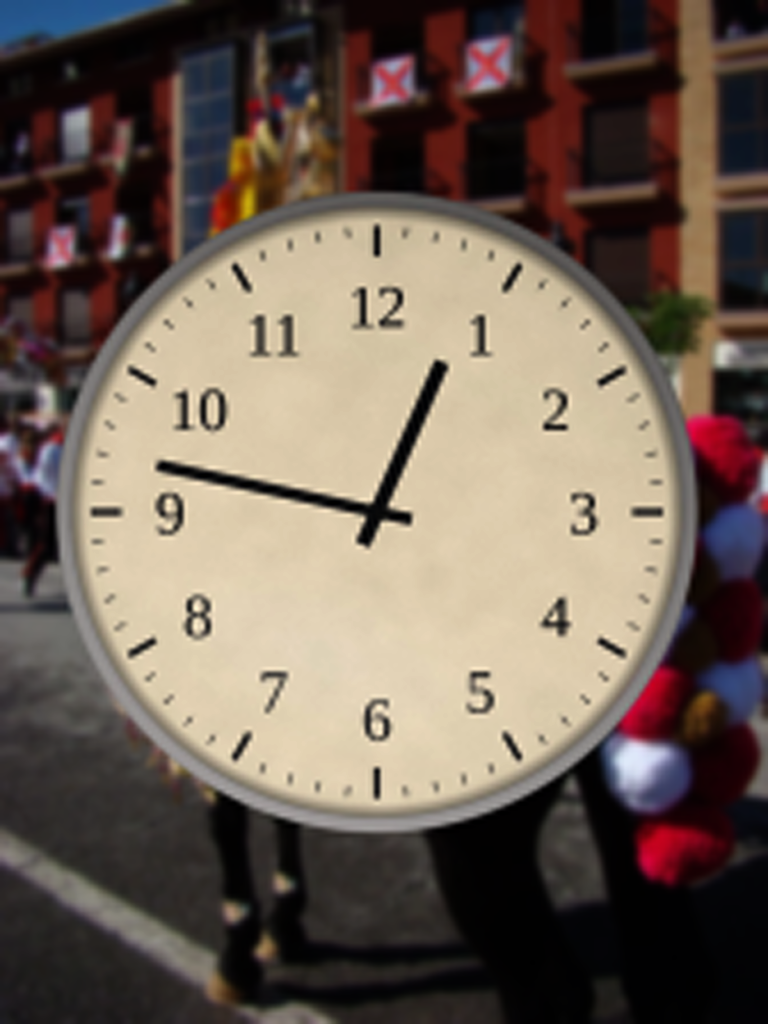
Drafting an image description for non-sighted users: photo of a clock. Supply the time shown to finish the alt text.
12:47
